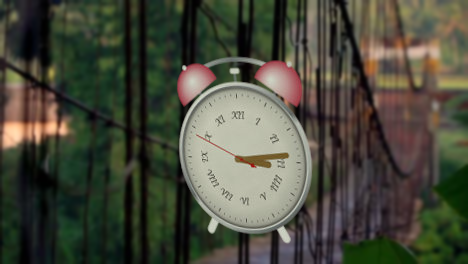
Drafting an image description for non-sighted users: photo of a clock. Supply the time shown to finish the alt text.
3:13:49
